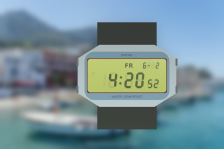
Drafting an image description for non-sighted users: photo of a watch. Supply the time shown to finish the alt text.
4:20:52
